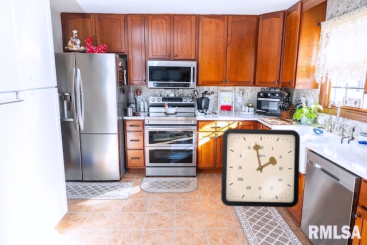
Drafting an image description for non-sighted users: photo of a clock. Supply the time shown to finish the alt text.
1:58
